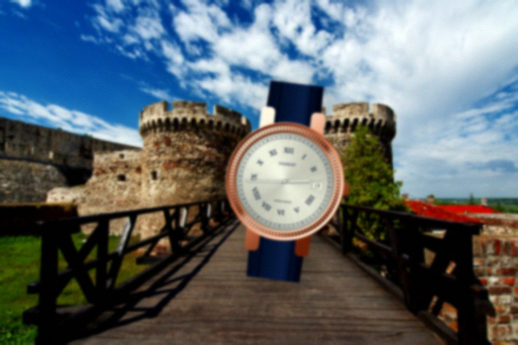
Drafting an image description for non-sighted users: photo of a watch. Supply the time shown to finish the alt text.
2:44
